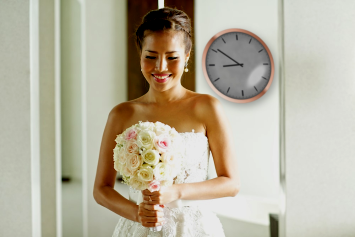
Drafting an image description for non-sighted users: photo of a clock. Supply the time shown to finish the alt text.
8:51
